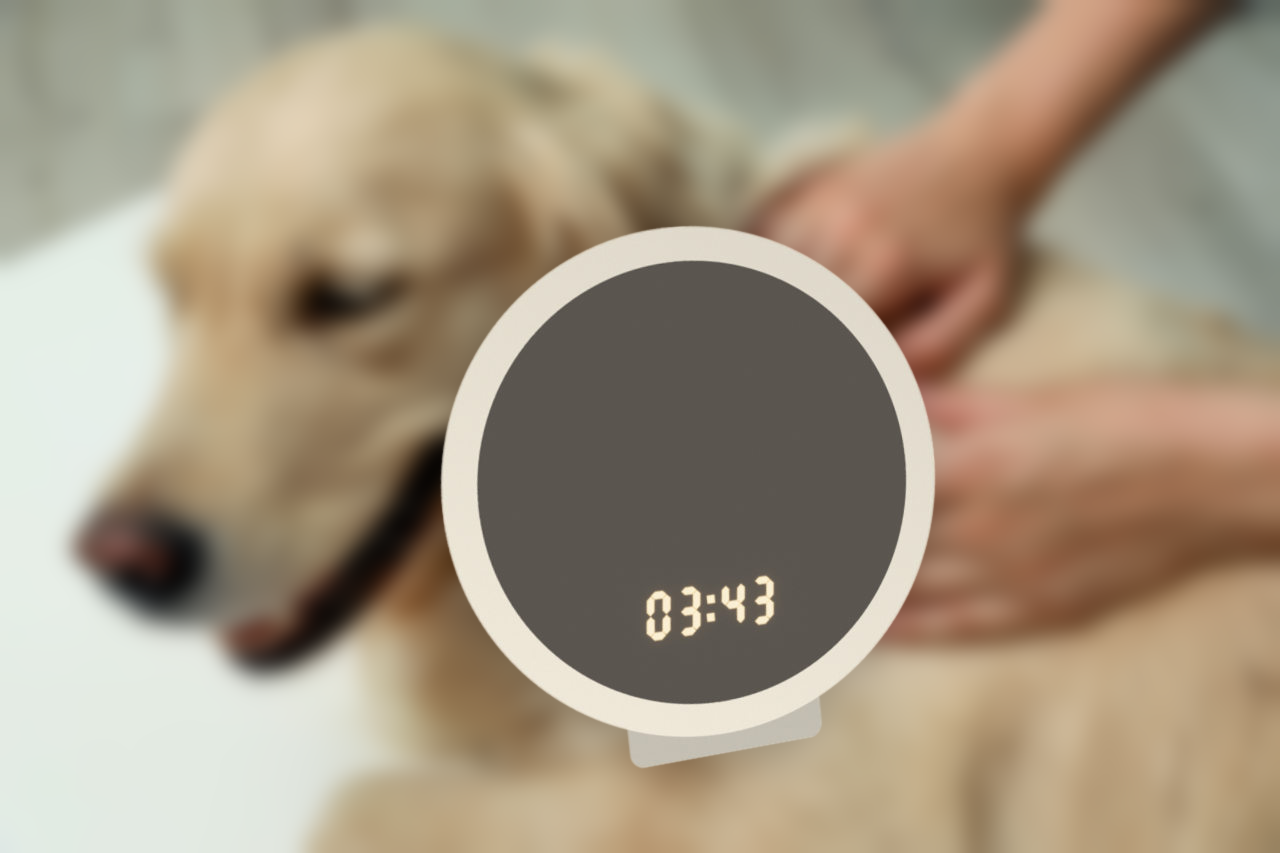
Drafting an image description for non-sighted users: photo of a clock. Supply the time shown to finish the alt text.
3:43
